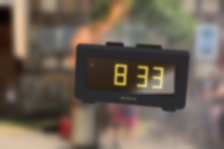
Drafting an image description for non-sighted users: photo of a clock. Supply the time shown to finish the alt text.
8:33
